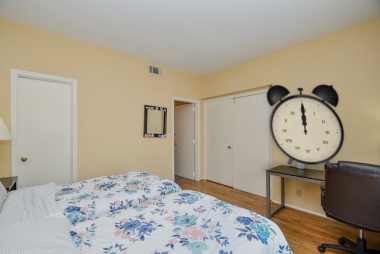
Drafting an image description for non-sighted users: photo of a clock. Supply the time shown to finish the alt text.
12:00
